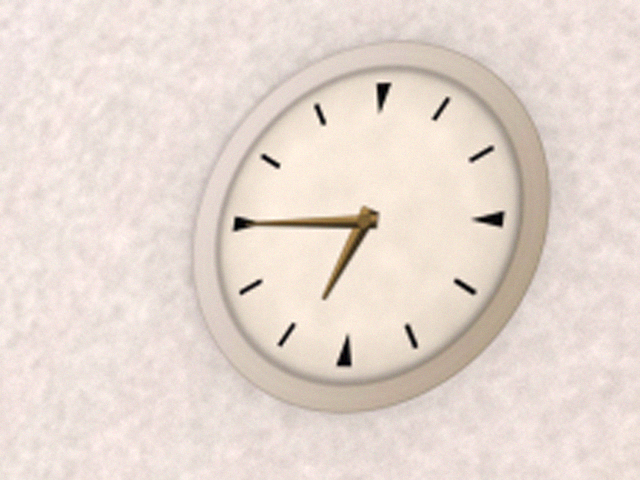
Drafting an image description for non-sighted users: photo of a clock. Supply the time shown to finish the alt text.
6:45
